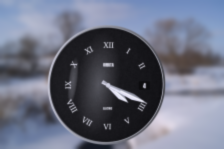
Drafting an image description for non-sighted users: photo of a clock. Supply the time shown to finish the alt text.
4:19
